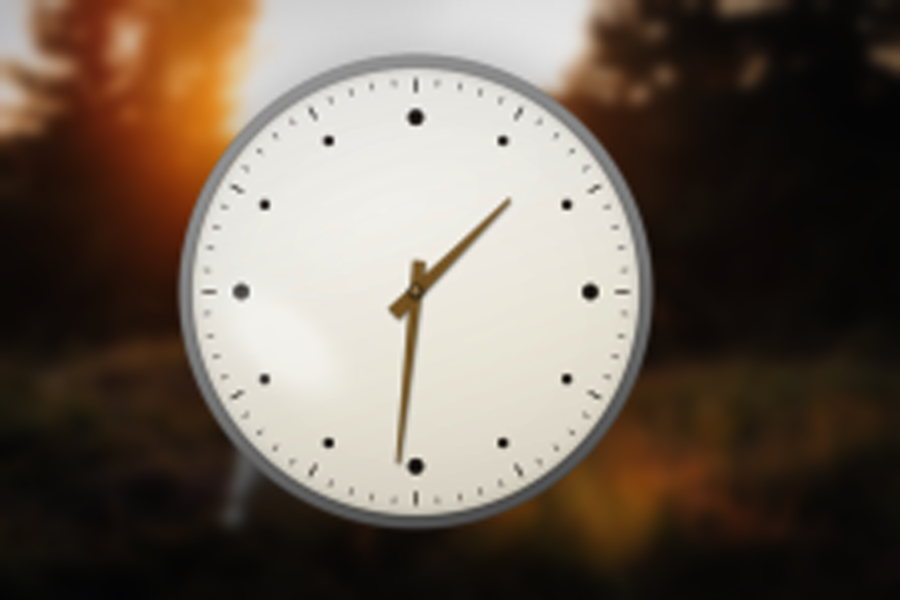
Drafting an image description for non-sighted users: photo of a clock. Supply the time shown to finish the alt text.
1:31
